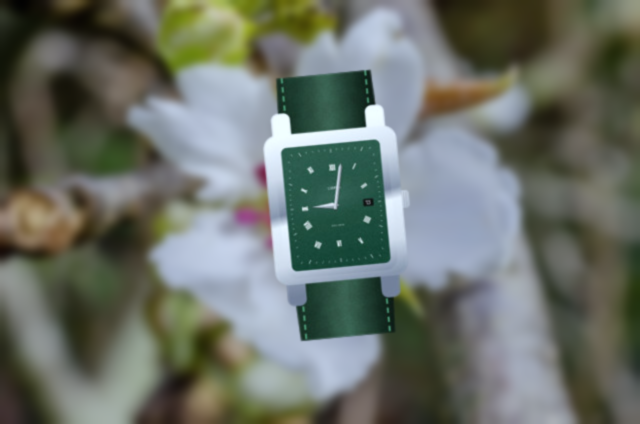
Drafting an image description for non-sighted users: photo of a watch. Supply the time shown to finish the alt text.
9:02
